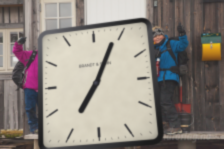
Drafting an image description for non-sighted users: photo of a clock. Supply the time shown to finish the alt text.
7:04
